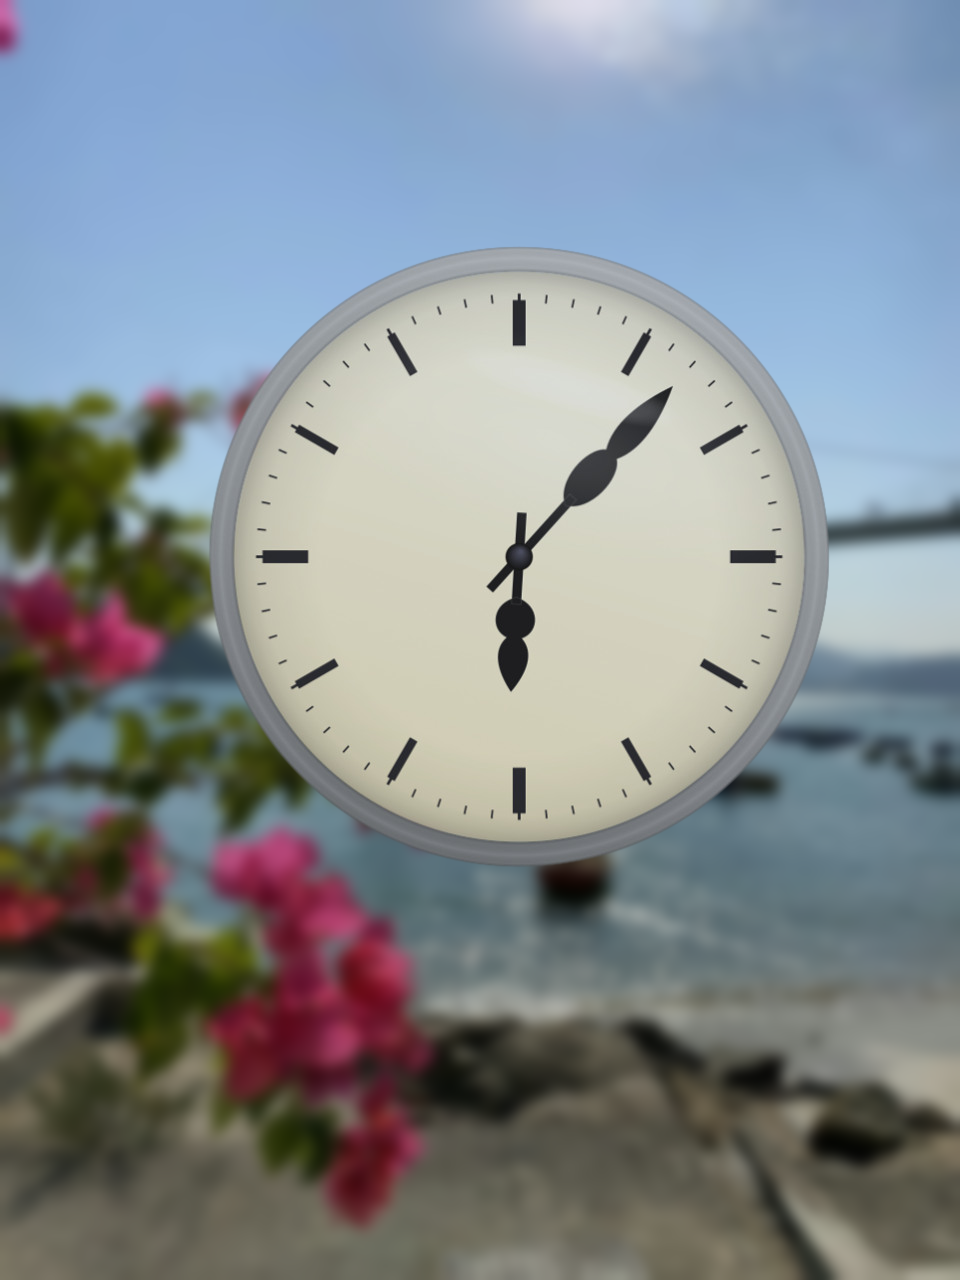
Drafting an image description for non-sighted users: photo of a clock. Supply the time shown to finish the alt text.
6:07
